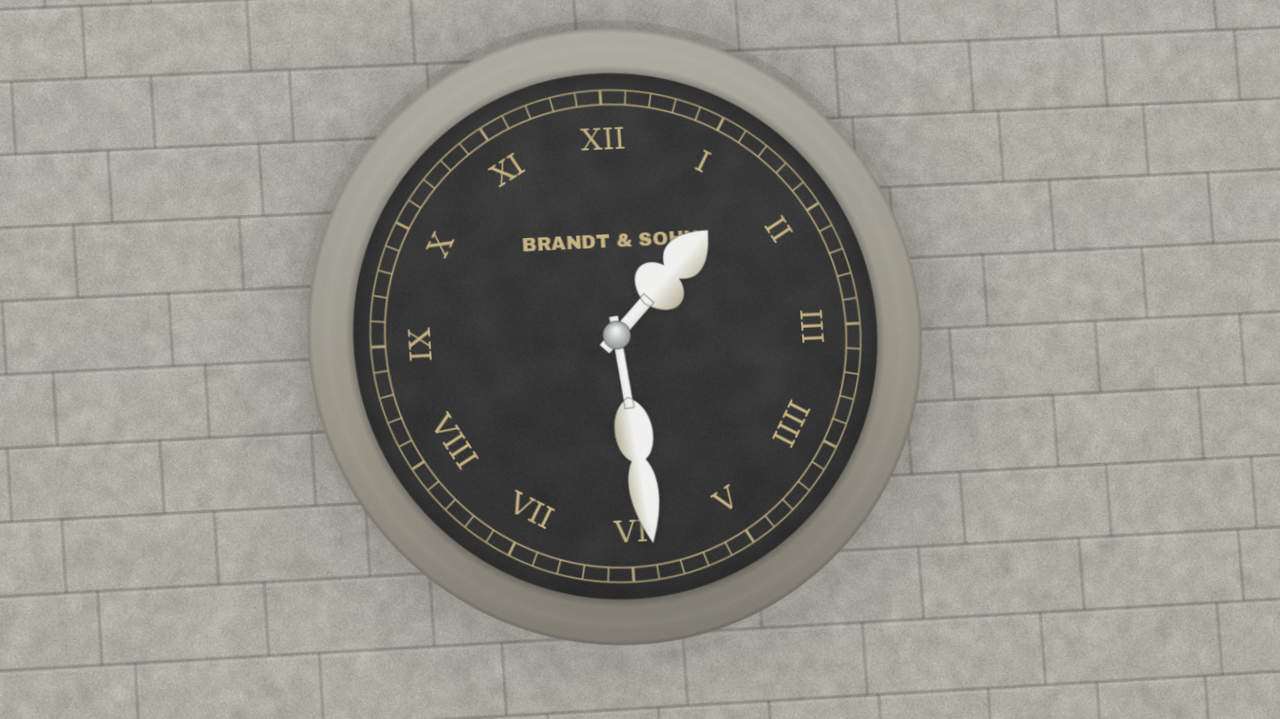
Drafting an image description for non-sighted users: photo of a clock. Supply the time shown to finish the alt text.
1:29
